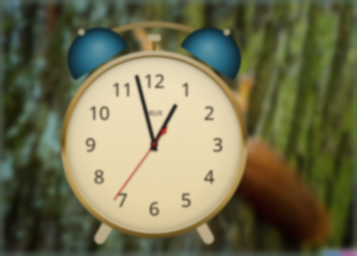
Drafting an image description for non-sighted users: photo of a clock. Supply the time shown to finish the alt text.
12:57:36
